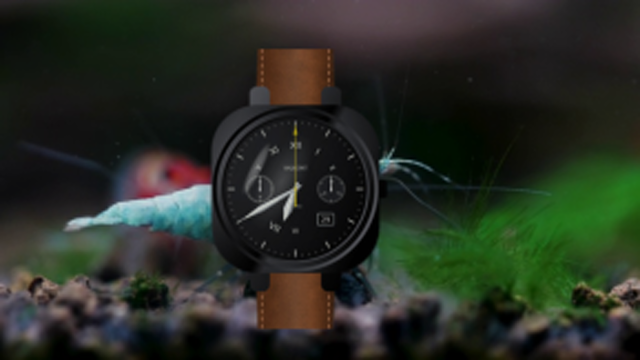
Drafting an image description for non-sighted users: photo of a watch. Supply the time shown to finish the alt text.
6:40
